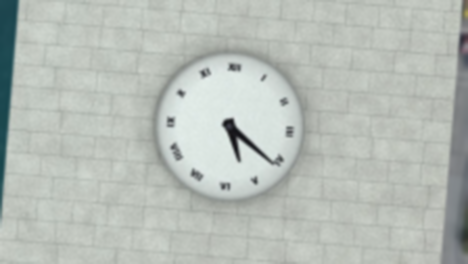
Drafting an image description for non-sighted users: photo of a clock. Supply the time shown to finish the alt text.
5:21
